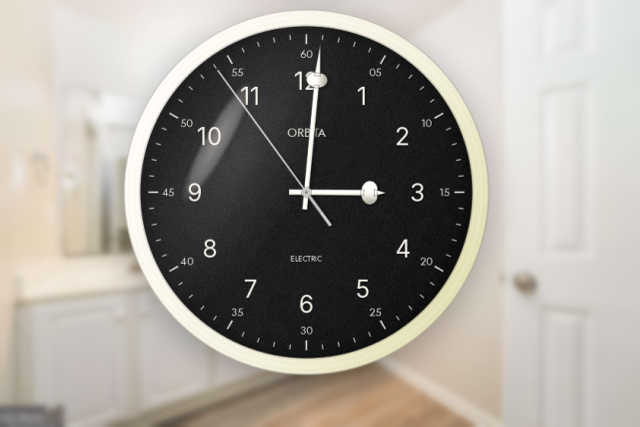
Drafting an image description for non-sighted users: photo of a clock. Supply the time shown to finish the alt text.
3:00:54
